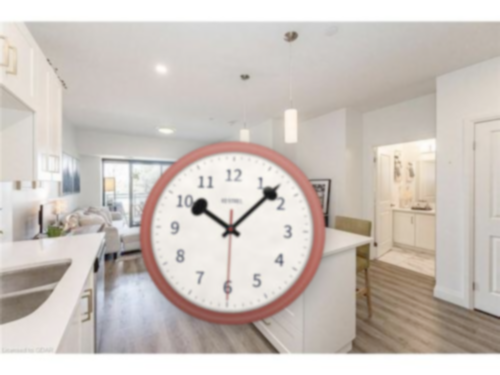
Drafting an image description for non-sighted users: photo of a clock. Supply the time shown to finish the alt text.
10:07:30
